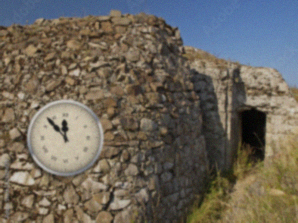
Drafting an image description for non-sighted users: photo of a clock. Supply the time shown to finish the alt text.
11:53
